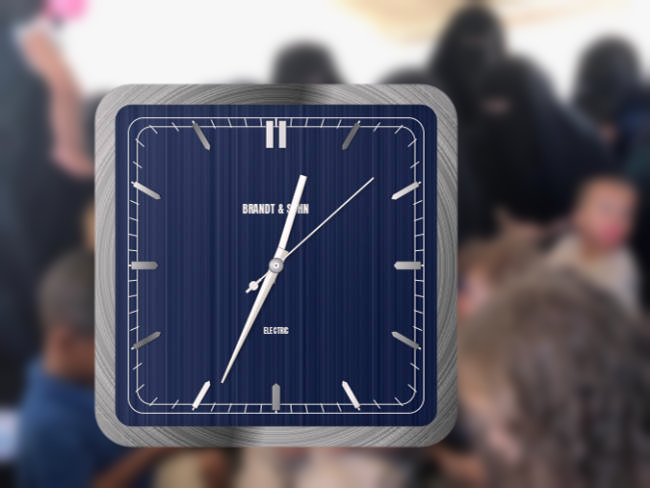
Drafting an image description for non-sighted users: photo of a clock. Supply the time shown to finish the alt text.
12:34:08
